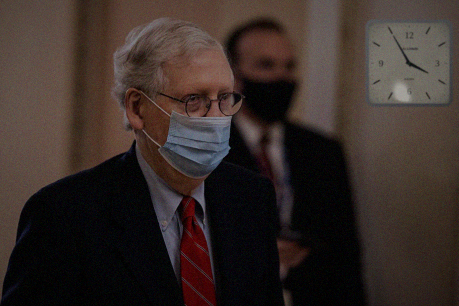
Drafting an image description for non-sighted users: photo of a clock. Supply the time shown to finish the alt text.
3:55
